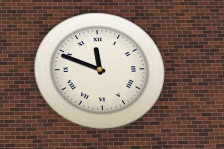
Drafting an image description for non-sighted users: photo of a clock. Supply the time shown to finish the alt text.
11:49
